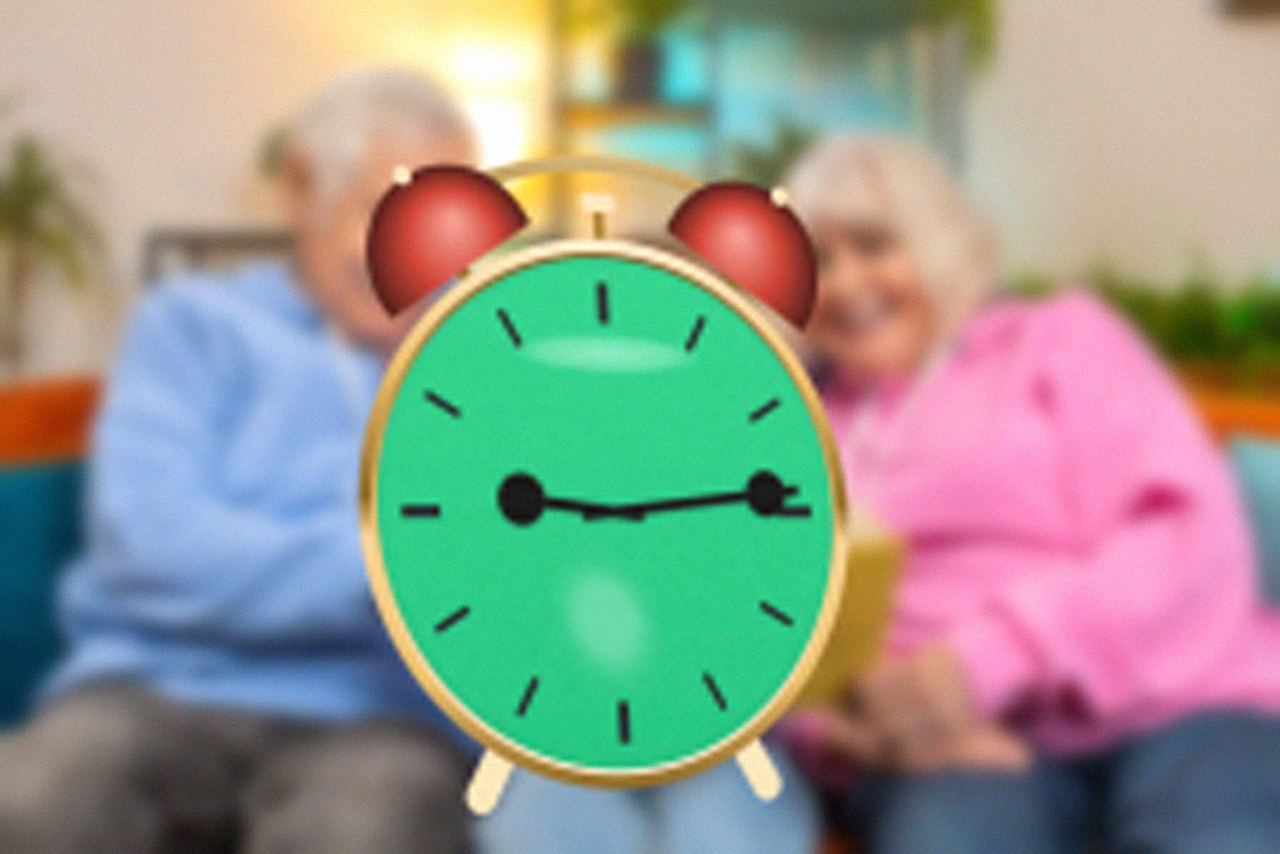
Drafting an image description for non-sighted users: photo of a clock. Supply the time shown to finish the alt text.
9:14
